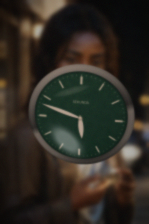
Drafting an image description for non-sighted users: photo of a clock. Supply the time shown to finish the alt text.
5:48
